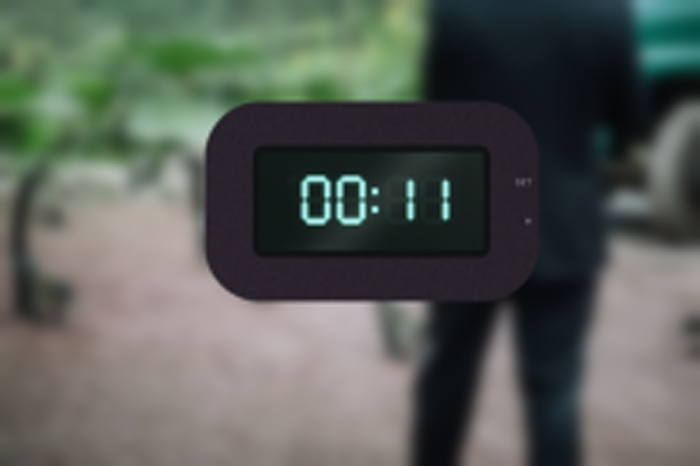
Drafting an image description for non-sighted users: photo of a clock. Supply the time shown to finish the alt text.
0:11
